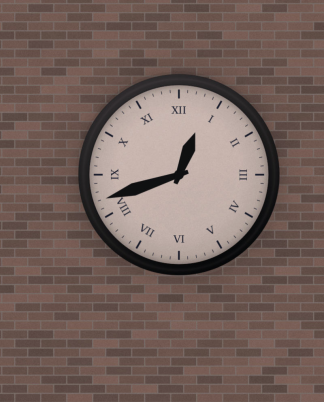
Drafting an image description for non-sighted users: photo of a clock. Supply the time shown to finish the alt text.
12:42
